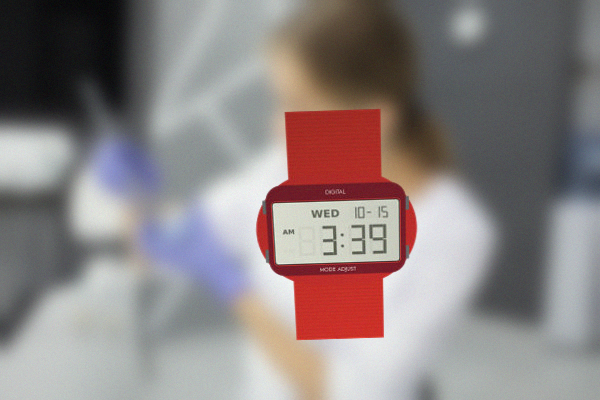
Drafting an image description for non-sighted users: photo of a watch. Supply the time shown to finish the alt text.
3:39
